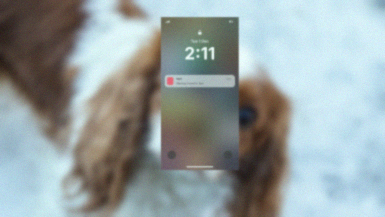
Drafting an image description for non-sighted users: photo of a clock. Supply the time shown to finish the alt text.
2:11
